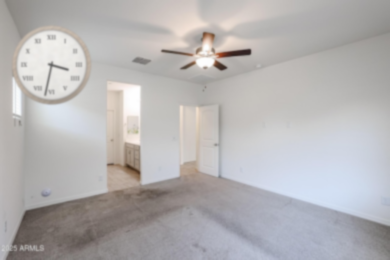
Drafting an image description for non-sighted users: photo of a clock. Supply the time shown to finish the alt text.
3:32
